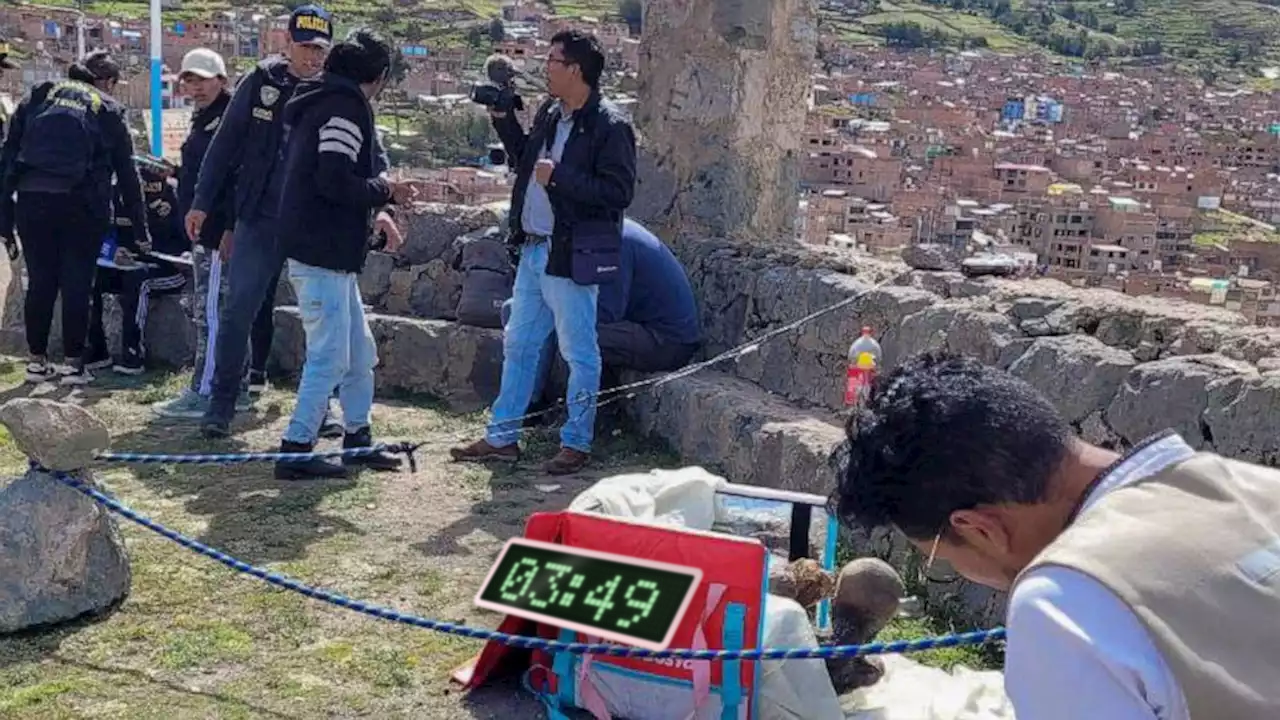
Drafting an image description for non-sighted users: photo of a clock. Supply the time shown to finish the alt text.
3:49
